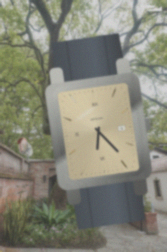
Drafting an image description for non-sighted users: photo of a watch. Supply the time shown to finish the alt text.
6:24
